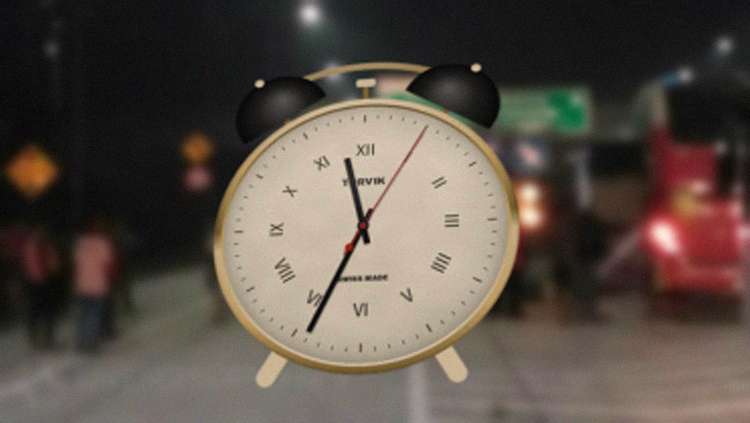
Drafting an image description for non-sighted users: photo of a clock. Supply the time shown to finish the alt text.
11:34:05
